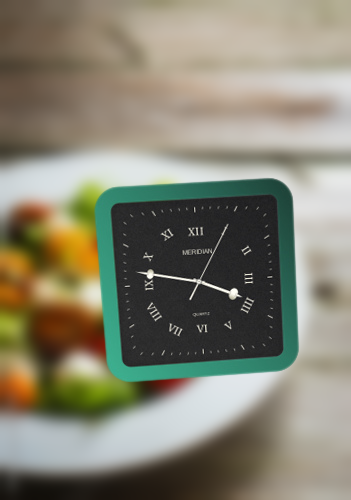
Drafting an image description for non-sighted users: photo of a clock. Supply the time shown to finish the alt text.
3:47:05
